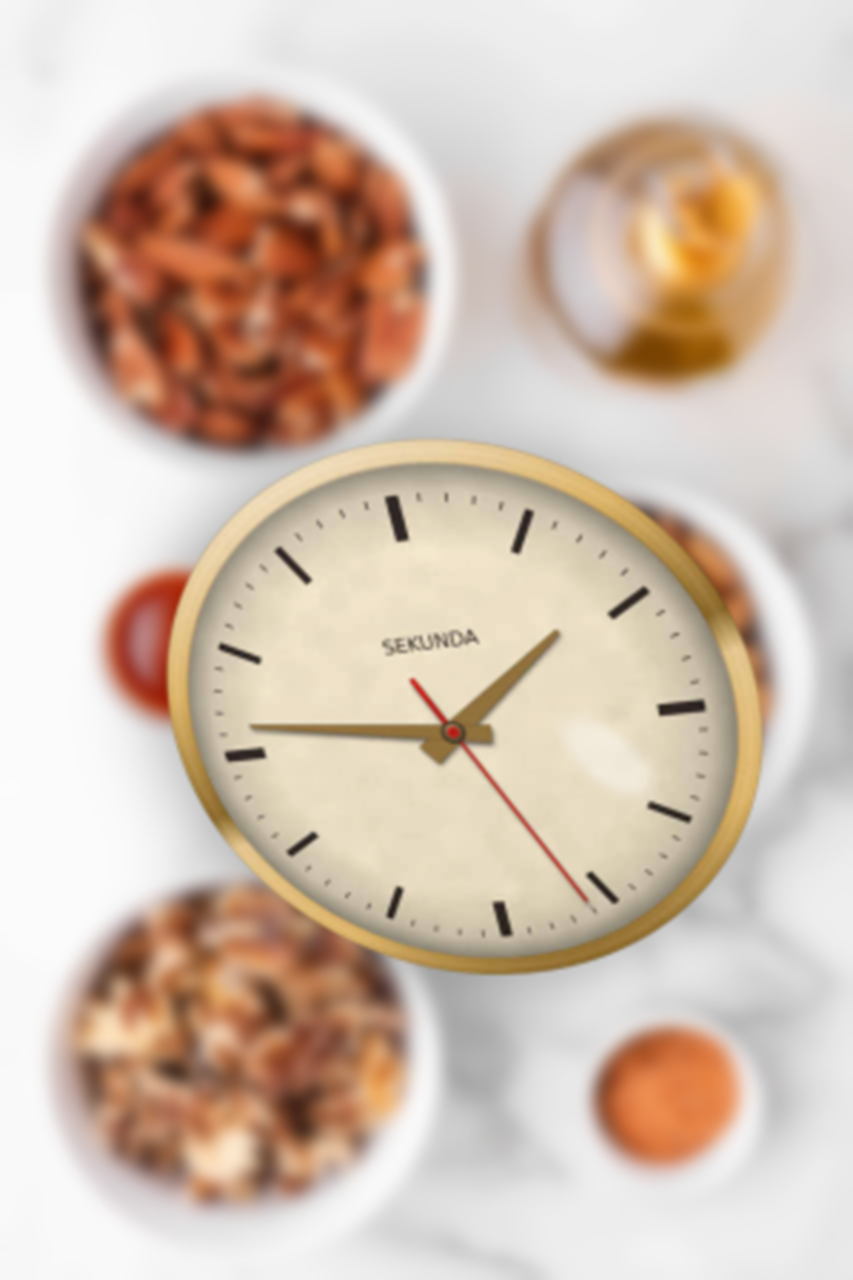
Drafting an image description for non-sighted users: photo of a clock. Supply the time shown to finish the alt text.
1:46:26
